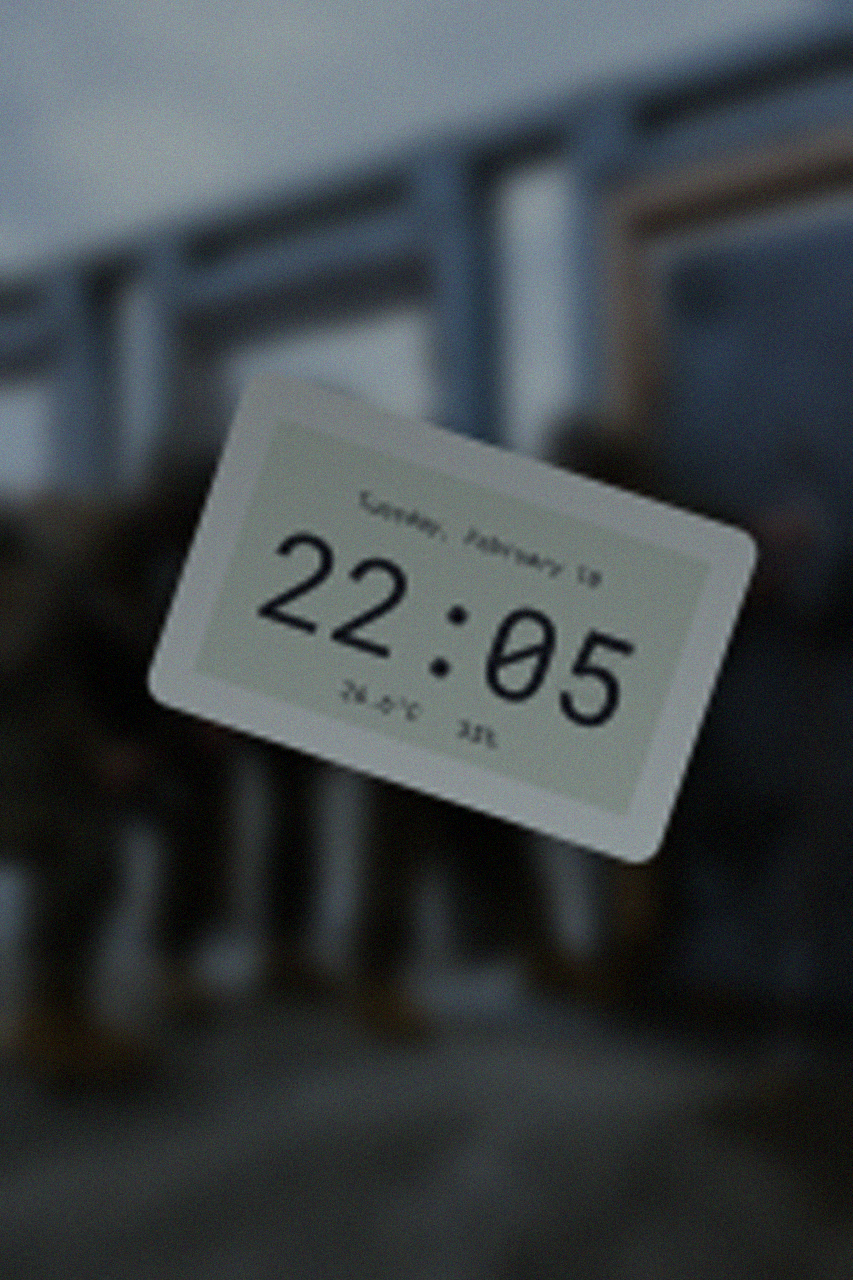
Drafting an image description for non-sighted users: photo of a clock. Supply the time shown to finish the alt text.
22:05
